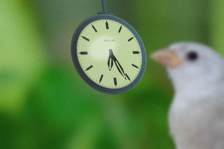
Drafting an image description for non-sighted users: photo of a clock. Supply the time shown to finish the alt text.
6:26
